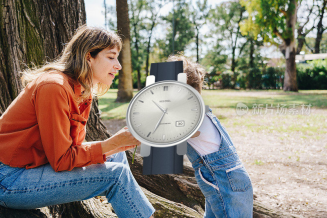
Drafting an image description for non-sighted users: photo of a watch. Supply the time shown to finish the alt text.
10:34
